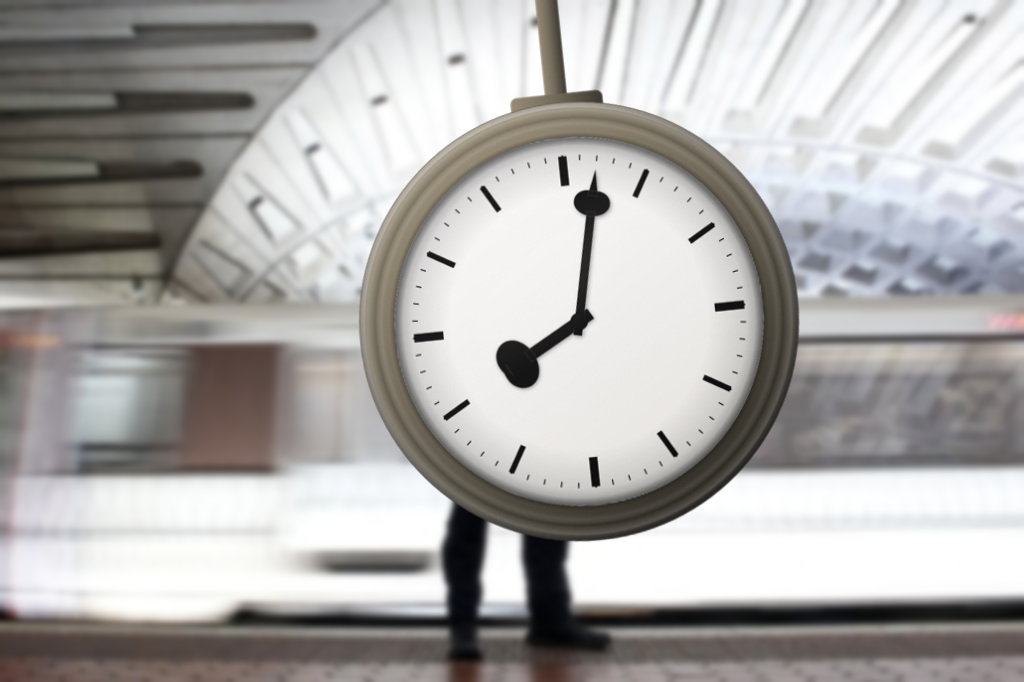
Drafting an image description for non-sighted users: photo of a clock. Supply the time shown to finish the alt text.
8:02
